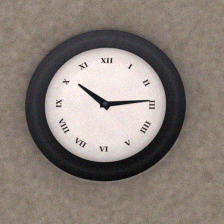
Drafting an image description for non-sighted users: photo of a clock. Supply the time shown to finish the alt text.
10:14
